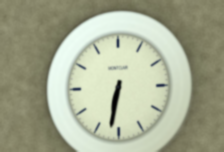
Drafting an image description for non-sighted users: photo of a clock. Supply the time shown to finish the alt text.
6:32
